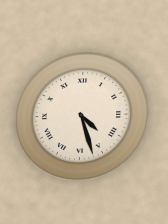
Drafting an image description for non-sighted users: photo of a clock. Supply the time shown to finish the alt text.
4:27
